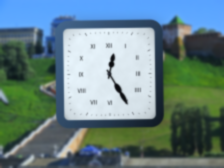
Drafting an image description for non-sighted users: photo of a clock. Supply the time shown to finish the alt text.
12:25
